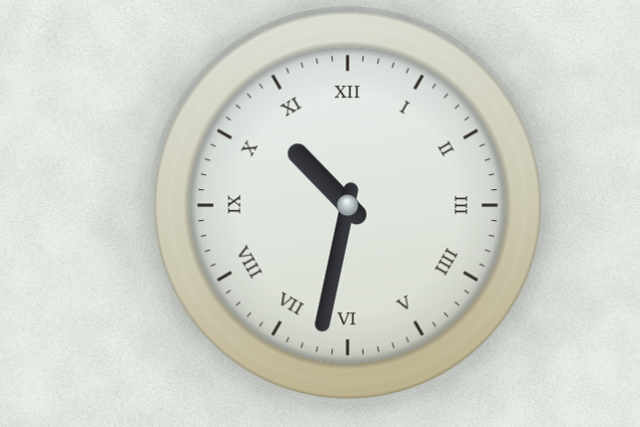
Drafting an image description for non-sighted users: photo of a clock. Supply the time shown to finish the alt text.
10:32
